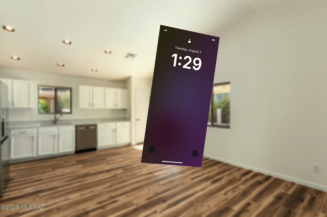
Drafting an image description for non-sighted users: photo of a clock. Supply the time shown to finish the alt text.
1:29
